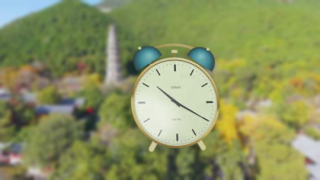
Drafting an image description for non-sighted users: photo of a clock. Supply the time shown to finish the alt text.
10:20
